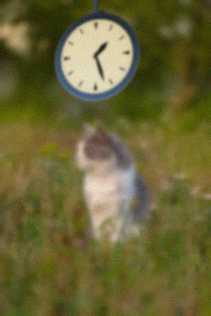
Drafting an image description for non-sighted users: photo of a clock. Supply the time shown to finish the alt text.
1:27
